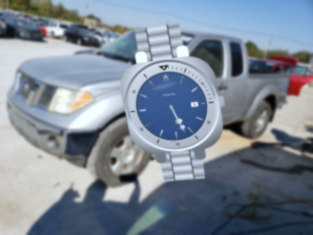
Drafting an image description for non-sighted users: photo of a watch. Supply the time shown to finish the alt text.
5:27
